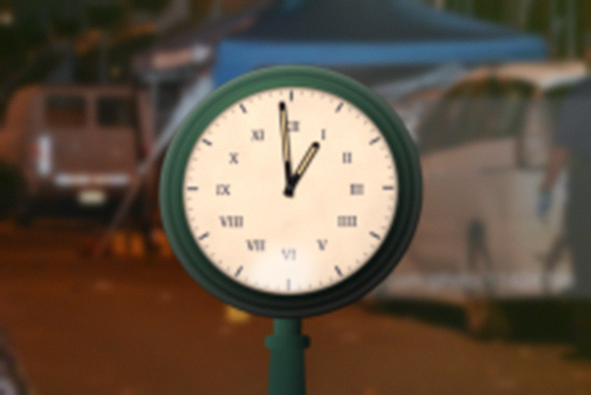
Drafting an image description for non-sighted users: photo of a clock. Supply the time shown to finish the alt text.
12:59
